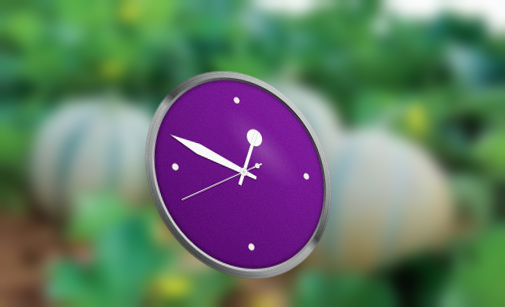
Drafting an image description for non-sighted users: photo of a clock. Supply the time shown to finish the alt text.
12:48:41
